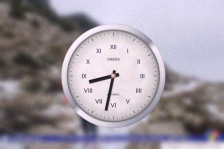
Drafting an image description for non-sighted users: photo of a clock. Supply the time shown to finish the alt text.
8:32
